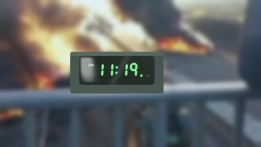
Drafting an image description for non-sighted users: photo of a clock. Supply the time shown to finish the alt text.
11:19
